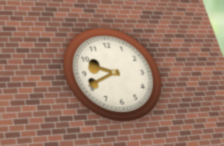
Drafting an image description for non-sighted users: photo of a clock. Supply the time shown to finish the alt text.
9:41
